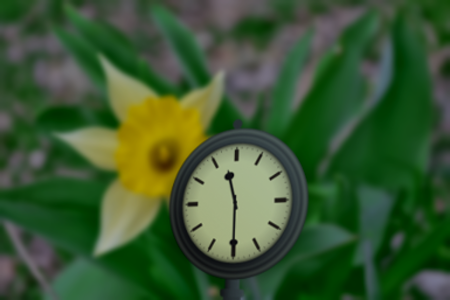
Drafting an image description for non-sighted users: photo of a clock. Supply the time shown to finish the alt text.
11:30
